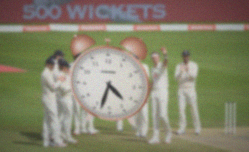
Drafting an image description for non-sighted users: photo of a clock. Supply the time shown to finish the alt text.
4:33
